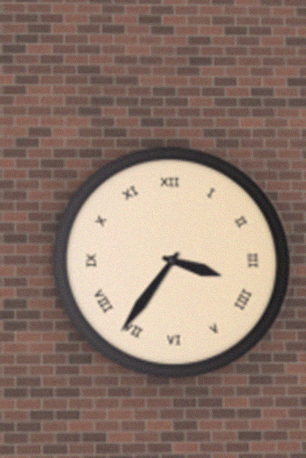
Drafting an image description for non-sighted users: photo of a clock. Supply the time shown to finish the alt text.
3:36
